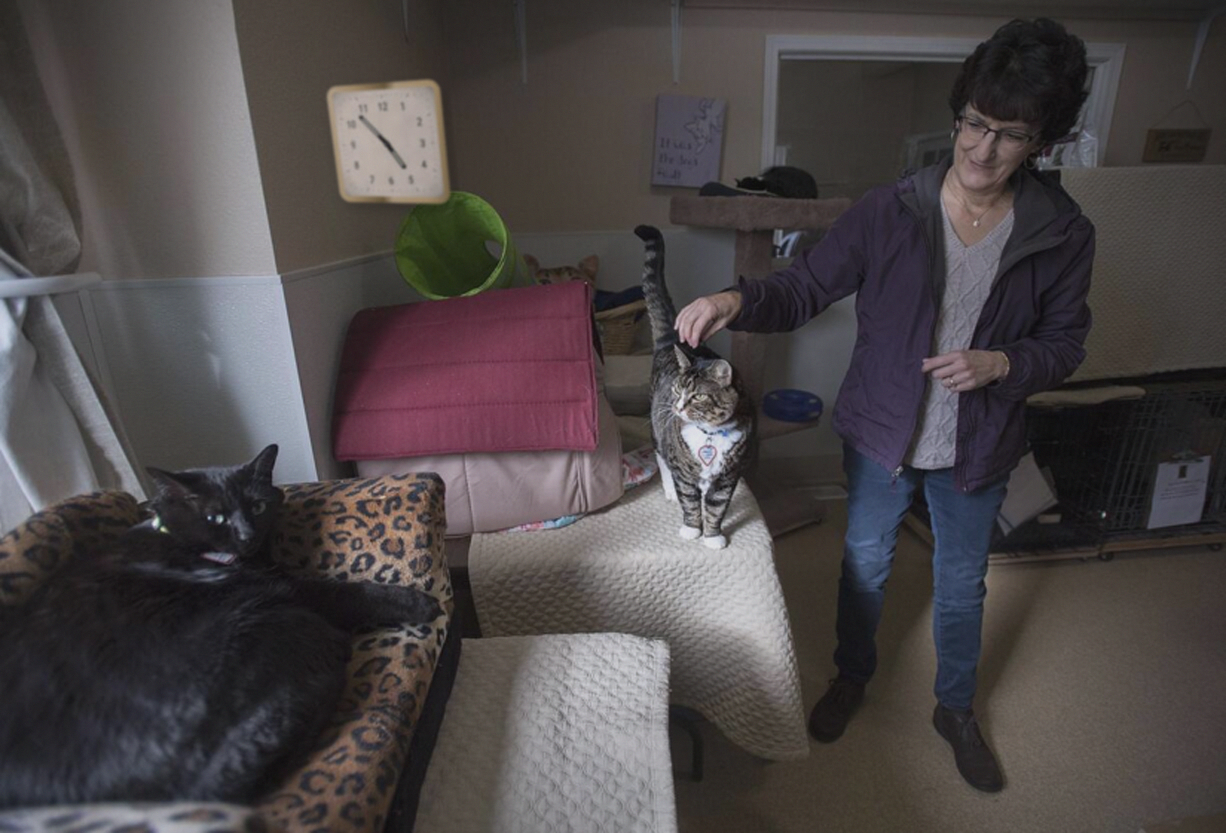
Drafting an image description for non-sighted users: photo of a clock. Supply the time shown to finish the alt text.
4:53
